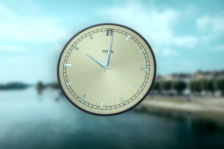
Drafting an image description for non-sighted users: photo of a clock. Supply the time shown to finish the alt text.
10:01
